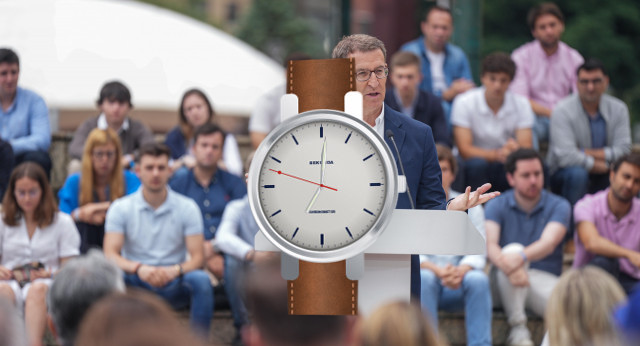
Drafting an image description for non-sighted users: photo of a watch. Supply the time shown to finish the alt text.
7:00:48
